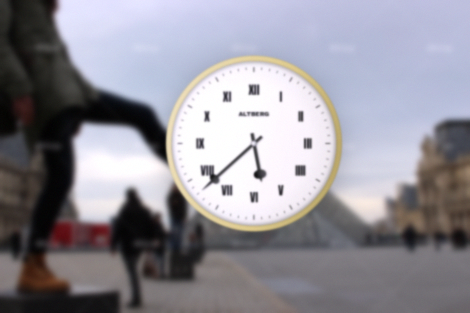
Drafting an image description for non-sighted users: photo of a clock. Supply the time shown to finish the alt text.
5:38
